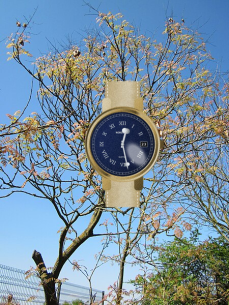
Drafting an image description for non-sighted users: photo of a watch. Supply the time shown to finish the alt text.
12:28
